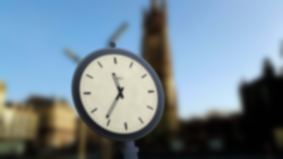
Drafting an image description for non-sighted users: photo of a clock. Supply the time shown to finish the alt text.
11:36
